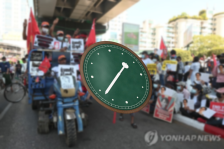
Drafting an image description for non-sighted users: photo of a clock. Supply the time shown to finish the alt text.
1:38
